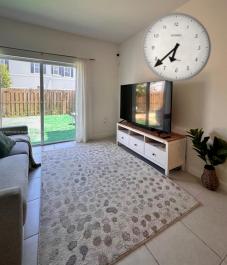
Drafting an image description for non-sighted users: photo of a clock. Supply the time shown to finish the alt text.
6:38
